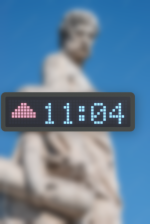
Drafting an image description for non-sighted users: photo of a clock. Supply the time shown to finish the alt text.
11:04
